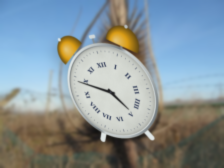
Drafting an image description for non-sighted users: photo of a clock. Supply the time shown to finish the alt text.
4:49
